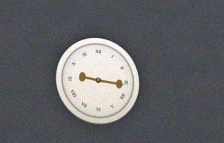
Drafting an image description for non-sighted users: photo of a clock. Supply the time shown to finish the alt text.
9:16
